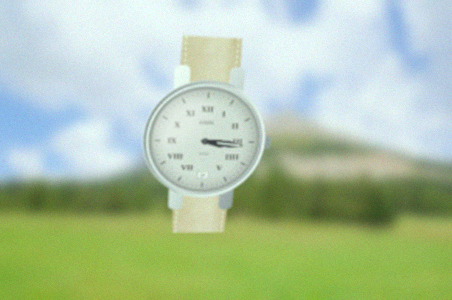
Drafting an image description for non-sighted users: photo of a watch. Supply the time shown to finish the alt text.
3:16
